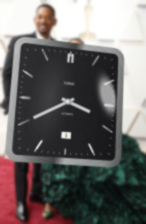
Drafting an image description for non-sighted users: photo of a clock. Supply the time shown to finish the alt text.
3:40
